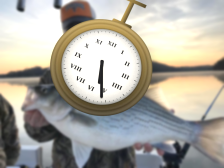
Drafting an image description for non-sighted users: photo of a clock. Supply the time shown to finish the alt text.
5:26
